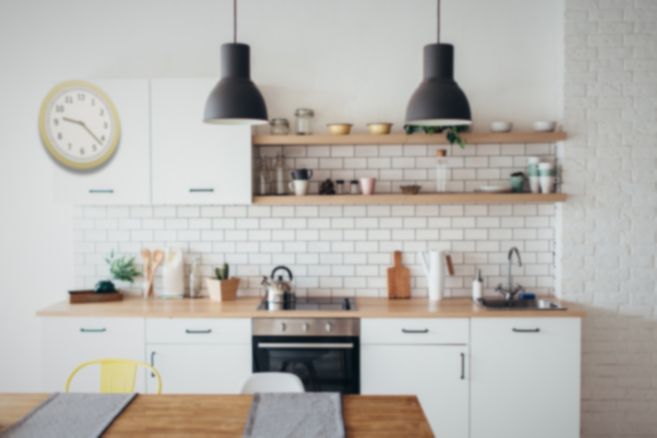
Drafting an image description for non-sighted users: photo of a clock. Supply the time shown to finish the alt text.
9:22
